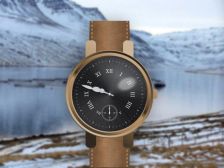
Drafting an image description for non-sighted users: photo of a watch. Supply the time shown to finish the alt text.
9:48
